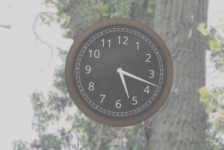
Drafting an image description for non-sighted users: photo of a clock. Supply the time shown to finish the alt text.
5:18
